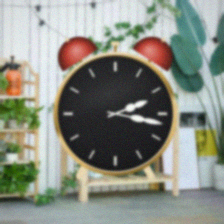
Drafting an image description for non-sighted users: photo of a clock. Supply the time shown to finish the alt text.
2:17
